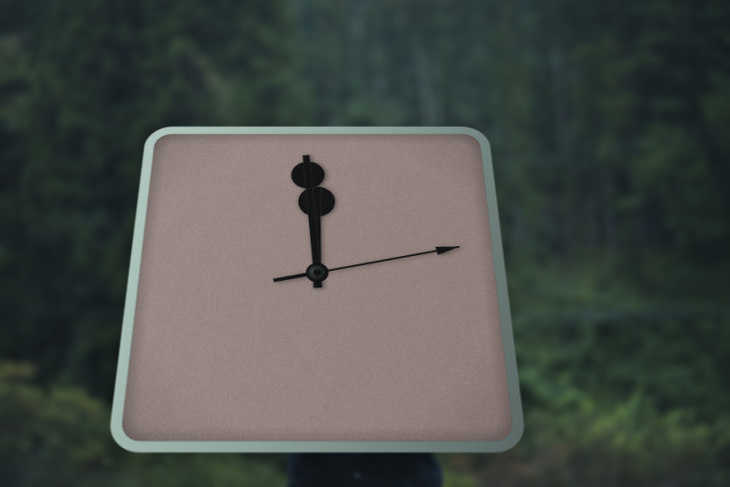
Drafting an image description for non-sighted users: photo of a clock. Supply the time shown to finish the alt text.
11:59:13
